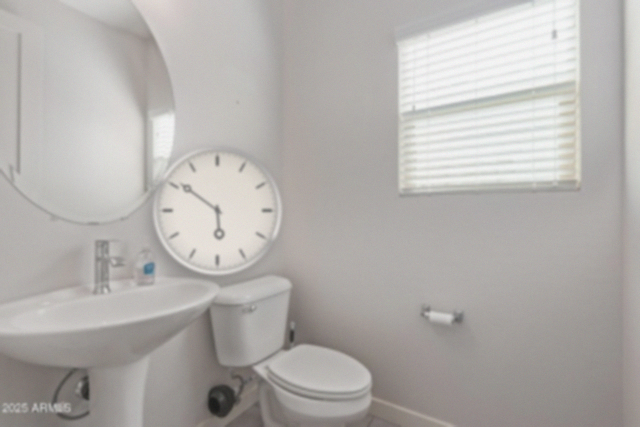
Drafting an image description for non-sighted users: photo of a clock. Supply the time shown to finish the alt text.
5:51
